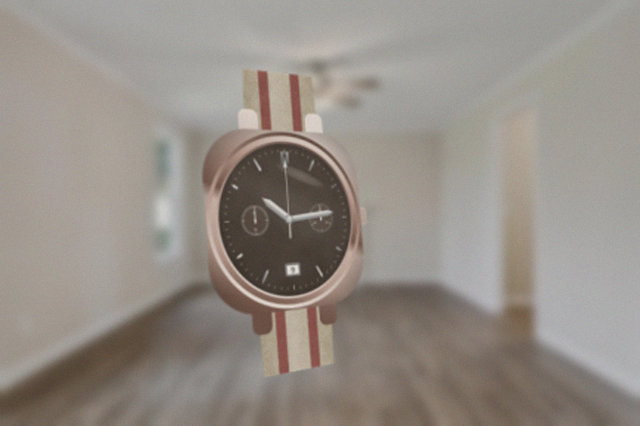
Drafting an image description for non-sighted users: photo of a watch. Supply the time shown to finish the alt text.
10:14
